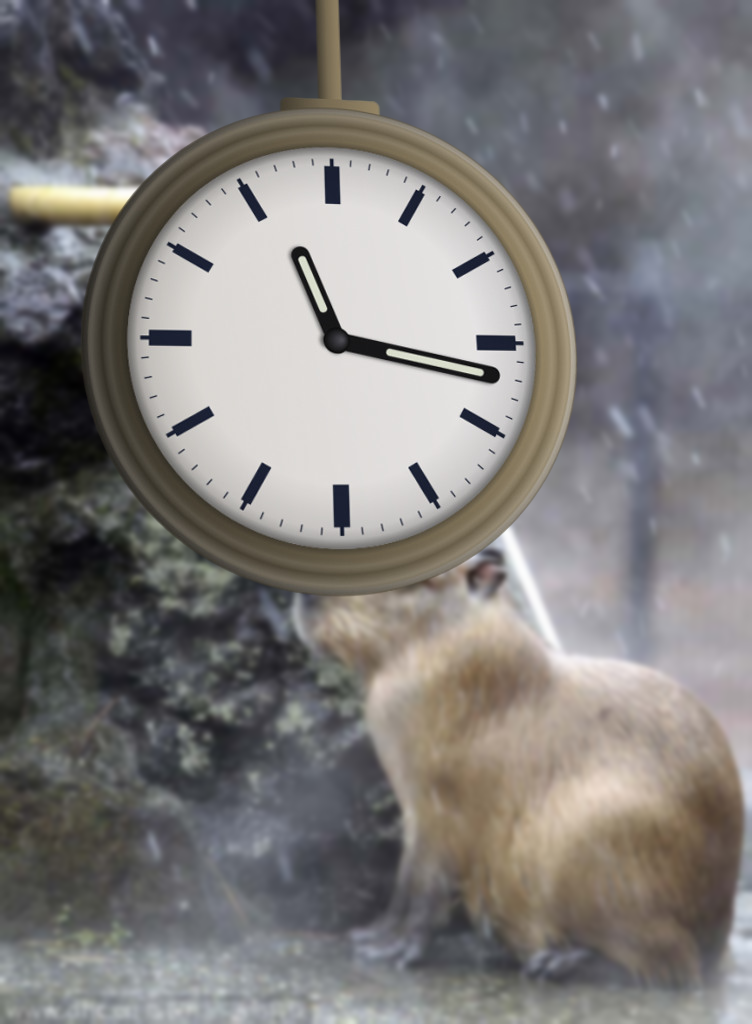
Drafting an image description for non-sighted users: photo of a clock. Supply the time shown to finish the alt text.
11:17
